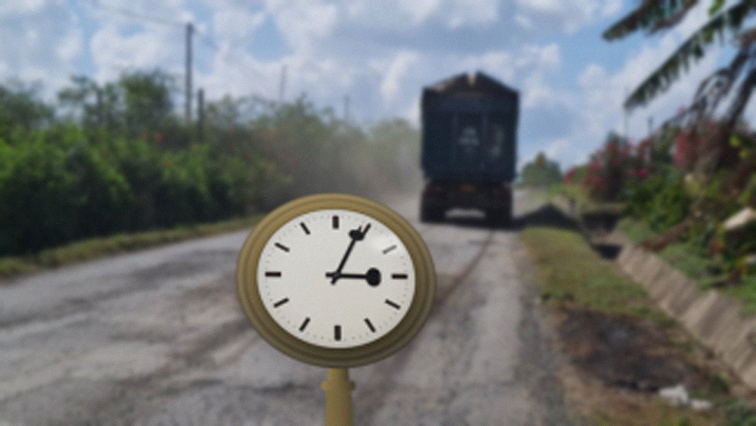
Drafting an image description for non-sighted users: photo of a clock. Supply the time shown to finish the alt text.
3:04
